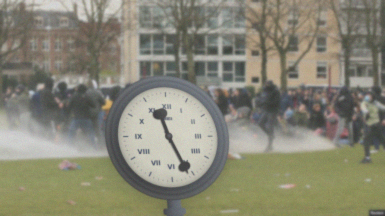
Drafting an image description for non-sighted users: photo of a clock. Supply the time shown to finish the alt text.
11:26
